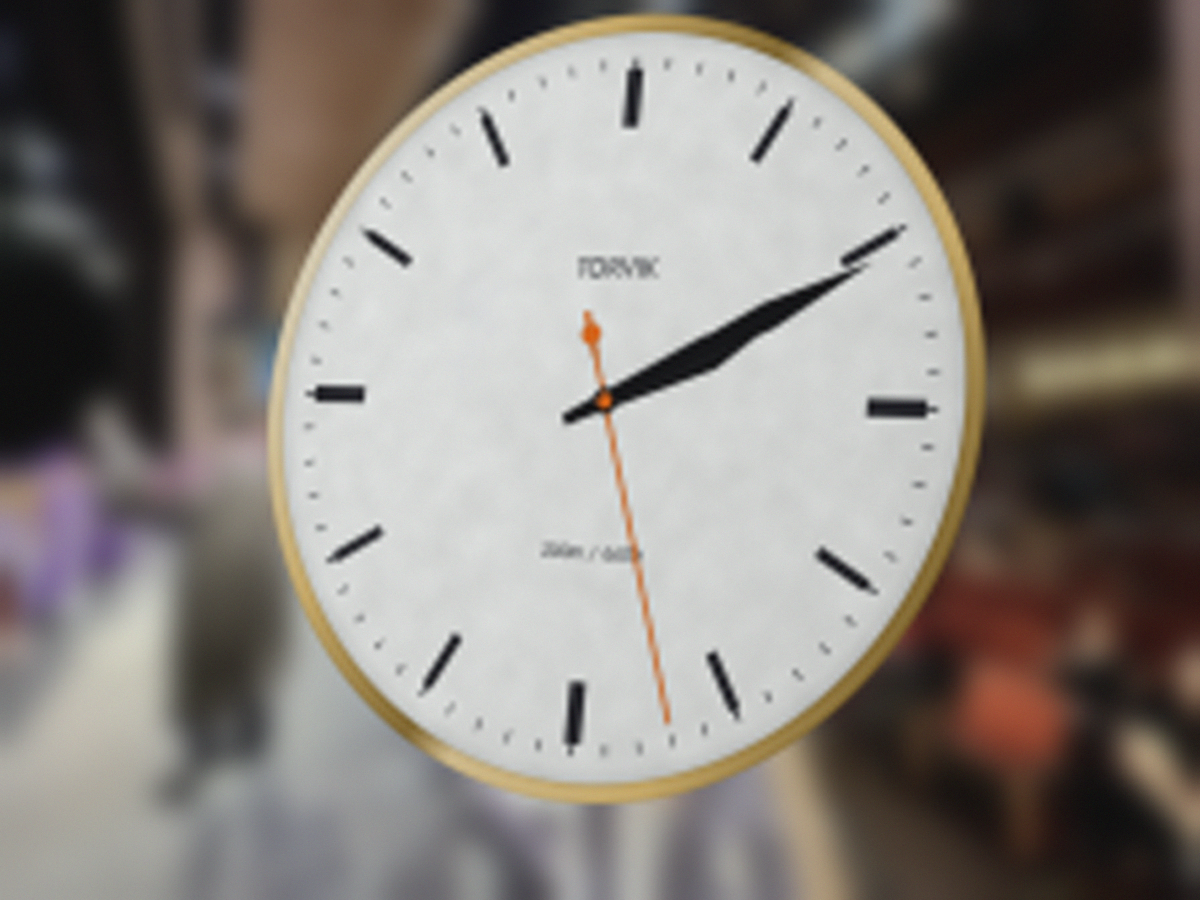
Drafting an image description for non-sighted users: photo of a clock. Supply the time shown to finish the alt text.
2:10:27
